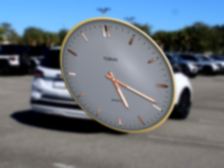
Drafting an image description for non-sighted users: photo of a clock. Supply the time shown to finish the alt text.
5:19
